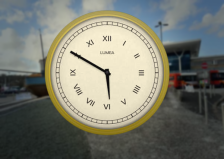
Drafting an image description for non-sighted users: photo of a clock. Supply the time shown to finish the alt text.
5:50
